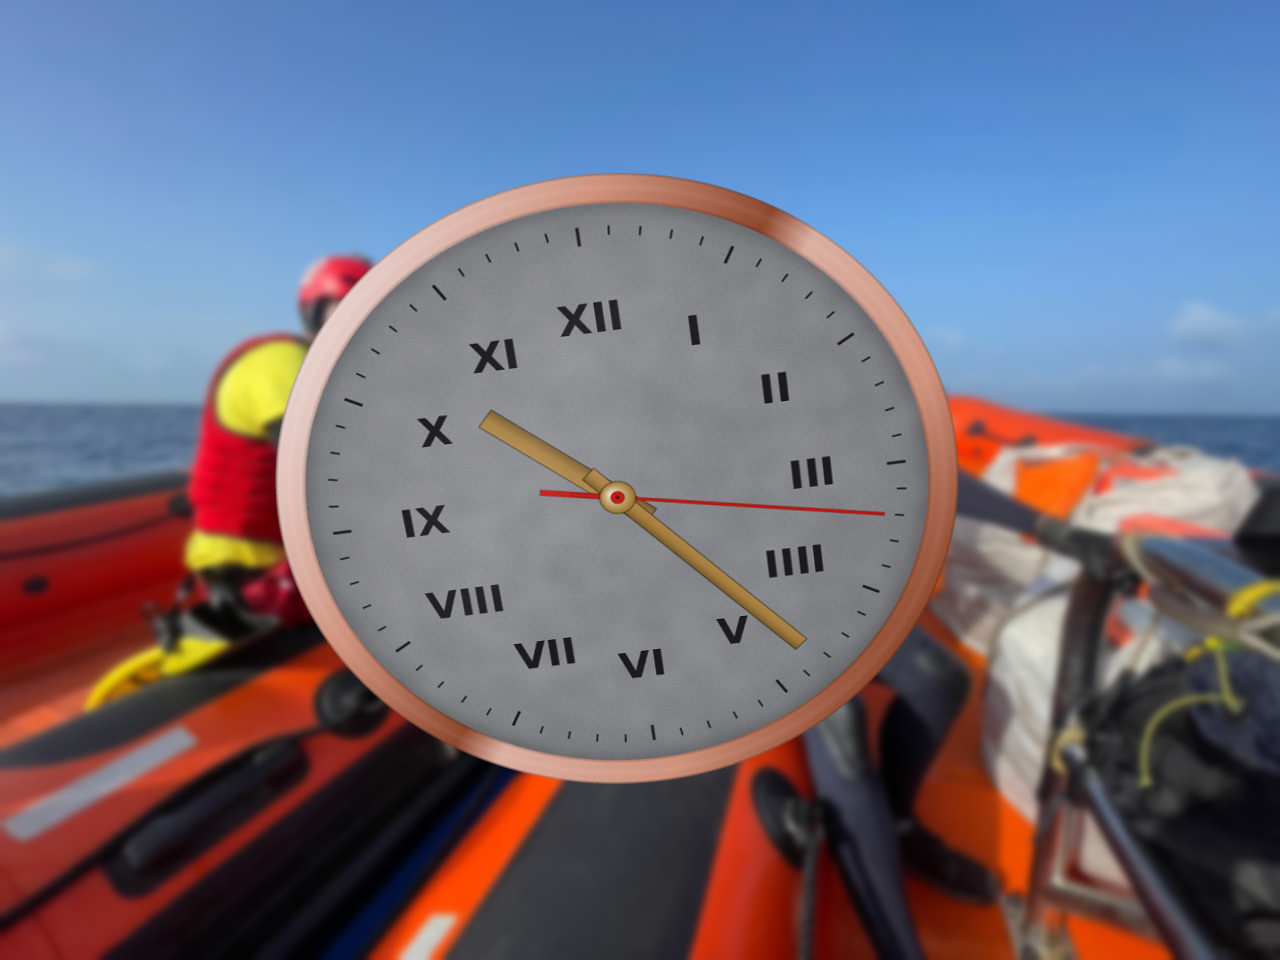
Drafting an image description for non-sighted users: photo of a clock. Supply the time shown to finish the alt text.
10:23:17
